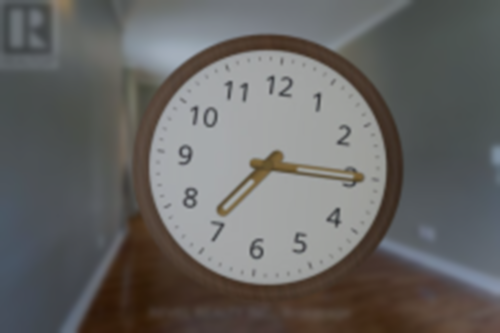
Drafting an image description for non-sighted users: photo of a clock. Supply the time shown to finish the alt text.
7:15
